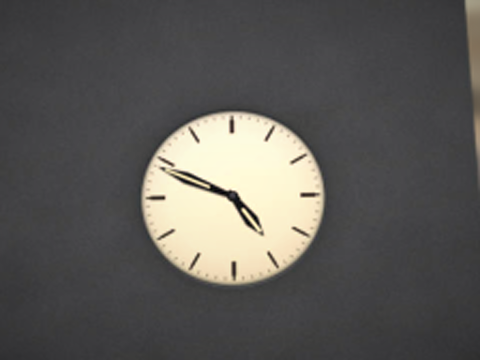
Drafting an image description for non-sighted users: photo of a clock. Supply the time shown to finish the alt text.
4:49
